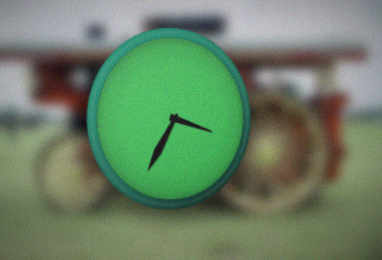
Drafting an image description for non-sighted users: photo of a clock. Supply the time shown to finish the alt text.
3:35
